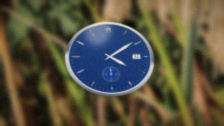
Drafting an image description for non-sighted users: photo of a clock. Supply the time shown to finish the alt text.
4:09
